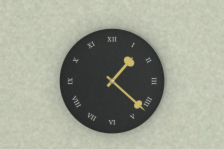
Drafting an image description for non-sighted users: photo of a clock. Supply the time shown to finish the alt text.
1:22
